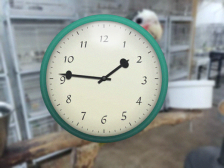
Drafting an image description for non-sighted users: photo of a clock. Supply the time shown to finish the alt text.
1:46
